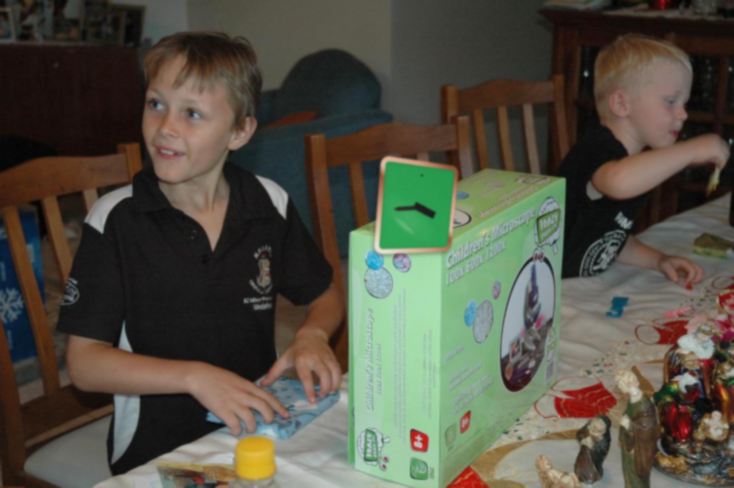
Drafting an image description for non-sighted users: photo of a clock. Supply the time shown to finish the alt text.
3:44
